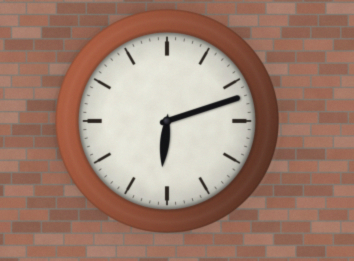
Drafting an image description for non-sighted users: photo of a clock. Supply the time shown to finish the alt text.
6:12
